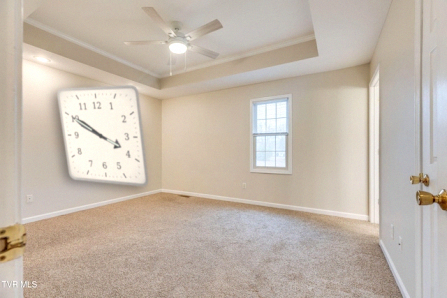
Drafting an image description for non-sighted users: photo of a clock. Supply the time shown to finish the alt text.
3:50
